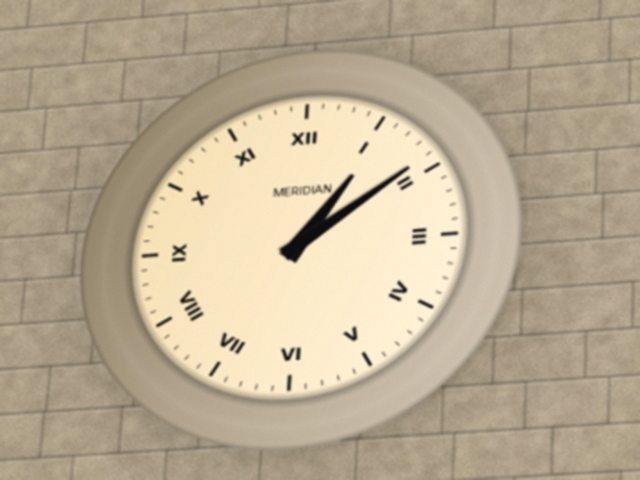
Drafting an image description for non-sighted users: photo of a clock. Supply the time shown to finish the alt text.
1:09
